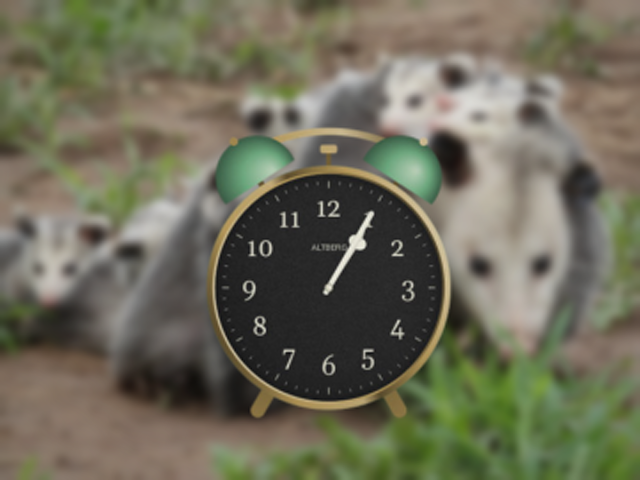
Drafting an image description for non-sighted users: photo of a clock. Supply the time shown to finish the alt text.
1:05
